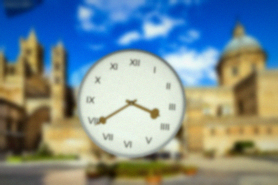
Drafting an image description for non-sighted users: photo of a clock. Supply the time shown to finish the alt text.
3:39
